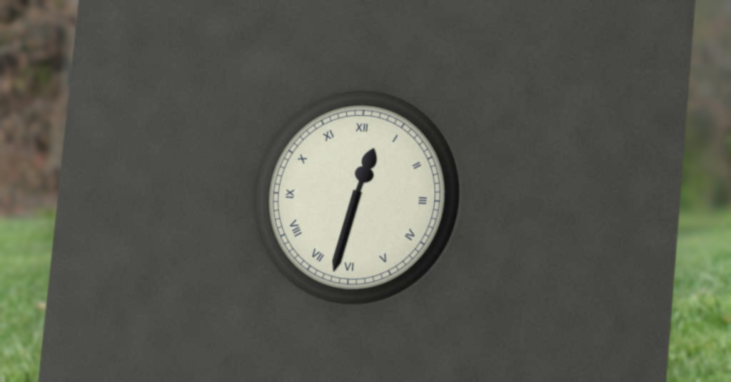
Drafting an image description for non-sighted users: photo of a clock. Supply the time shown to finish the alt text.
12:32
